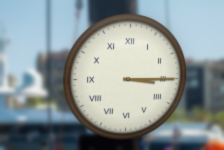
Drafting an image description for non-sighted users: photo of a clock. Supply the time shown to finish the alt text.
3:15
